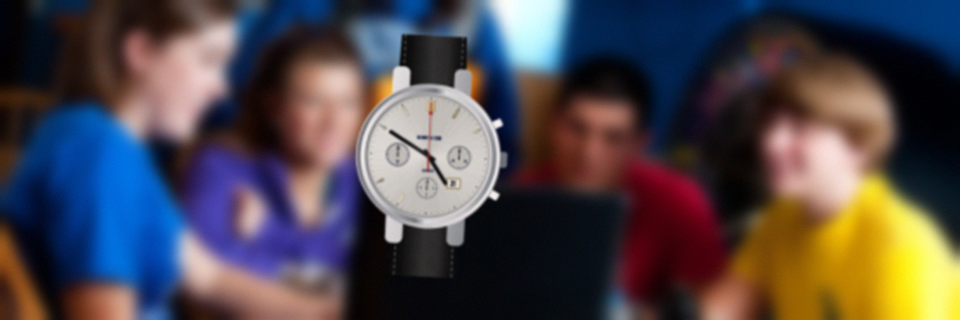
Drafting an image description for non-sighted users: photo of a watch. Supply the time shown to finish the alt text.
4:50
